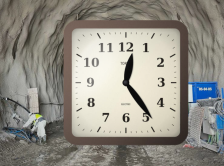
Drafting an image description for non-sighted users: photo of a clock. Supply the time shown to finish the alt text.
12:24
